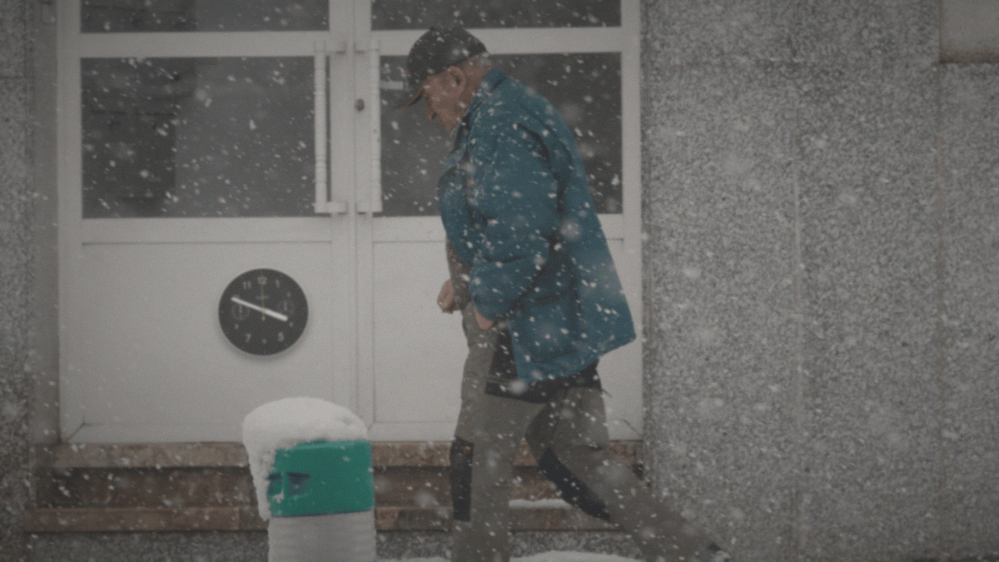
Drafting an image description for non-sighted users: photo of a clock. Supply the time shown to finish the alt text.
3:49
